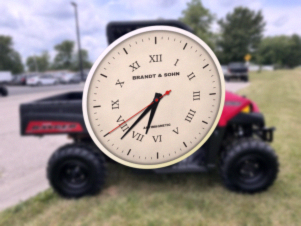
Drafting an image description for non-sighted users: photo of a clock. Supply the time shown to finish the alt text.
6:37:40
